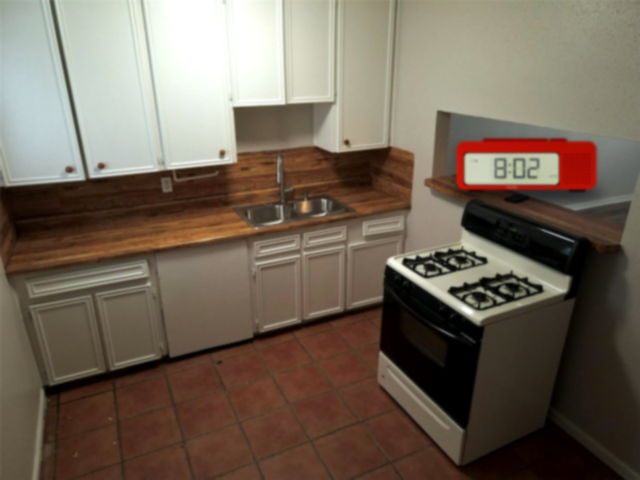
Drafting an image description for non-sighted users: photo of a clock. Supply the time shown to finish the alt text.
8:02
